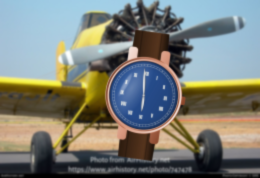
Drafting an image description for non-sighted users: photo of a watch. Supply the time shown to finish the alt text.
5:59
